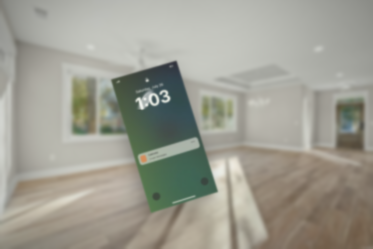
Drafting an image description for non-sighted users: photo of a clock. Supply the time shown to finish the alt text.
1:03
